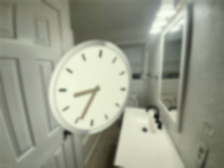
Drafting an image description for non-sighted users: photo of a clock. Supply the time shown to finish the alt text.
8:34
